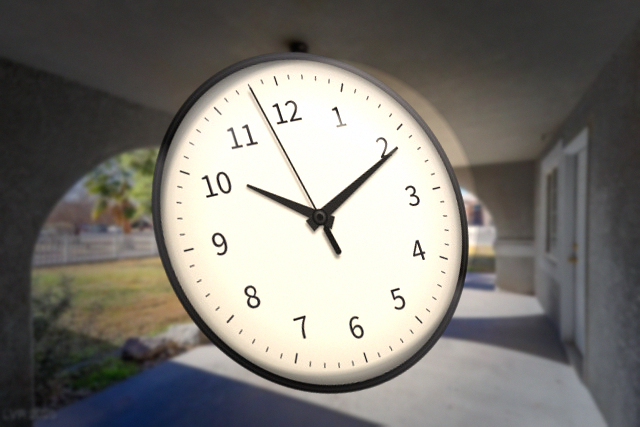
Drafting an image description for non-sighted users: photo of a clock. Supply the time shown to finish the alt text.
10:10:58
